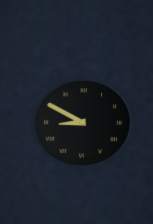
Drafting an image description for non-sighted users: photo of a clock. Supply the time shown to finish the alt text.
8:50
